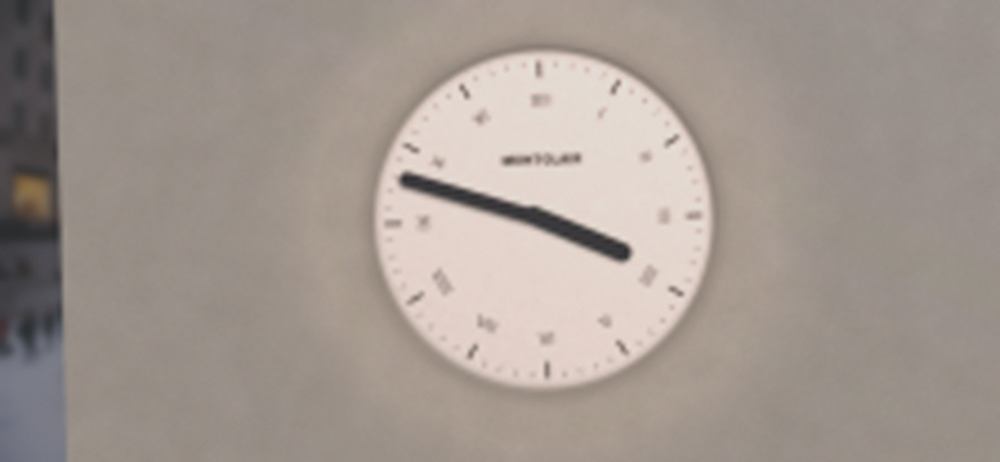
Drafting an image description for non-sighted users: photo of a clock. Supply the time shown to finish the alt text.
3:48
